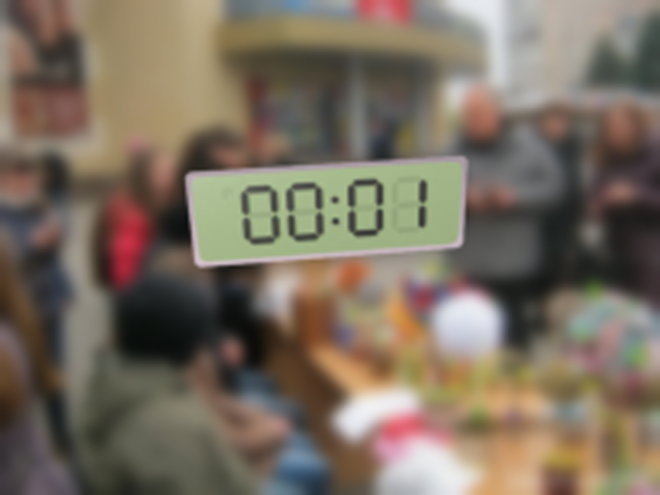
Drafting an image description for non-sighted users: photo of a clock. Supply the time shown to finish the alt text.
0:01
